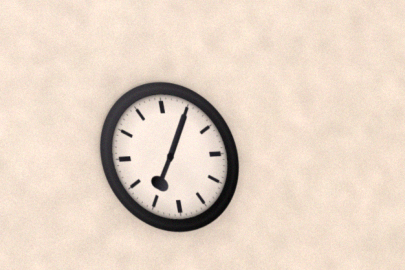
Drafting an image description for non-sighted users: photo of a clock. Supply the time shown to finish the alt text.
7:05
